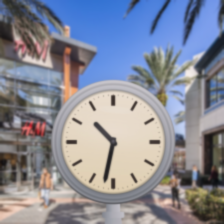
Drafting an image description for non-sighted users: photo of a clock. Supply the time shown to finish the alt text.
10:32
